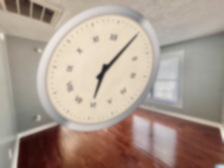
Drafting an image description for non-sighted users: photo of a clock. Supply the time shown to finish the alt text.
6:05
